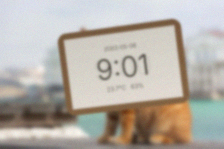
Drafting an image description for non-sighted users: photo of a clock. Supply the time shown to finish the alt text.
9:01
